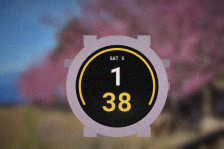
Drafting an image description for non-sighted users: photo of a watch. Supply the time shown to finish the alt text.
1:38
